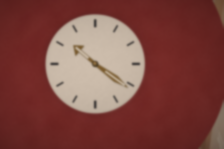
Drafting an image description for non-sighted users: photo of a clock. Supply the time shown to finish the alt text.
10:21
